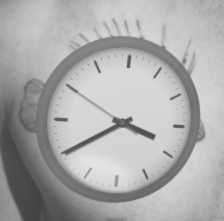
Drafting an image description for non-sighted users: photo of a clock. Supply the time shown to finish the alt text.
3:39:50
